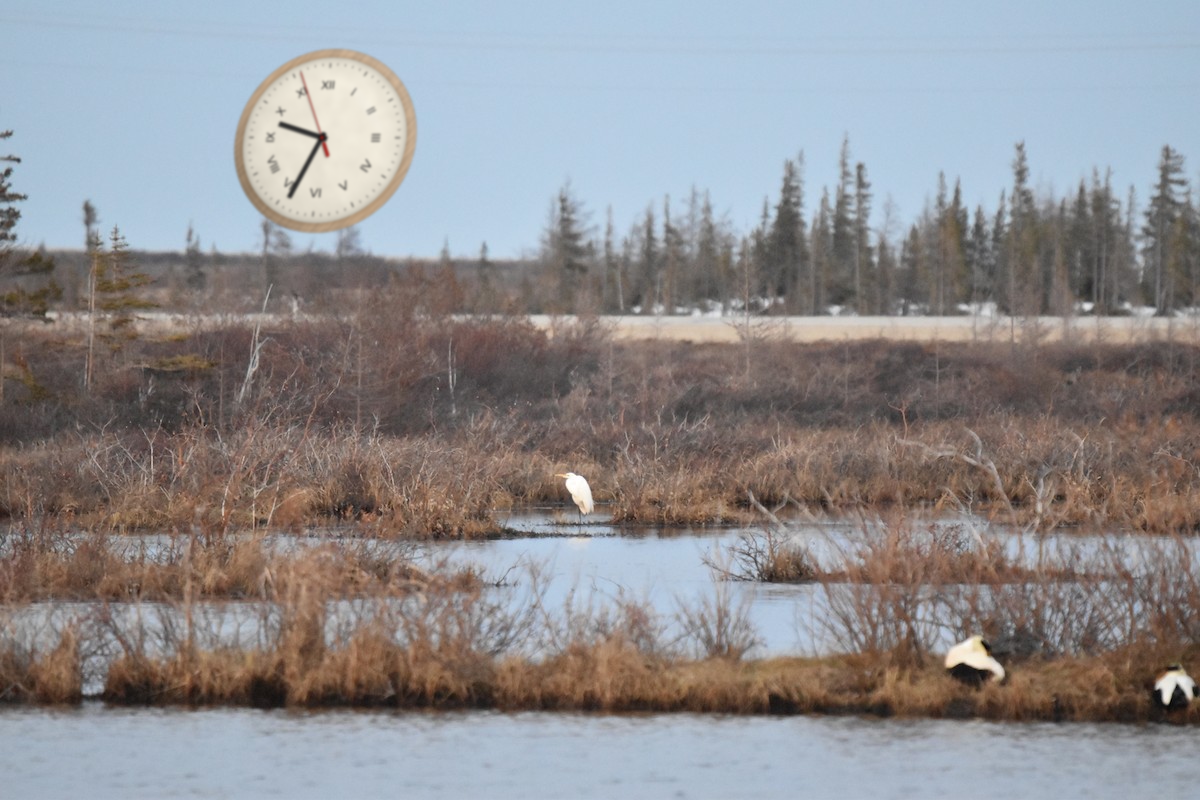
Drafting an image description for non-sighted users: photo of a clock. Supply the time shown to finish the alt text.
9:33:56
